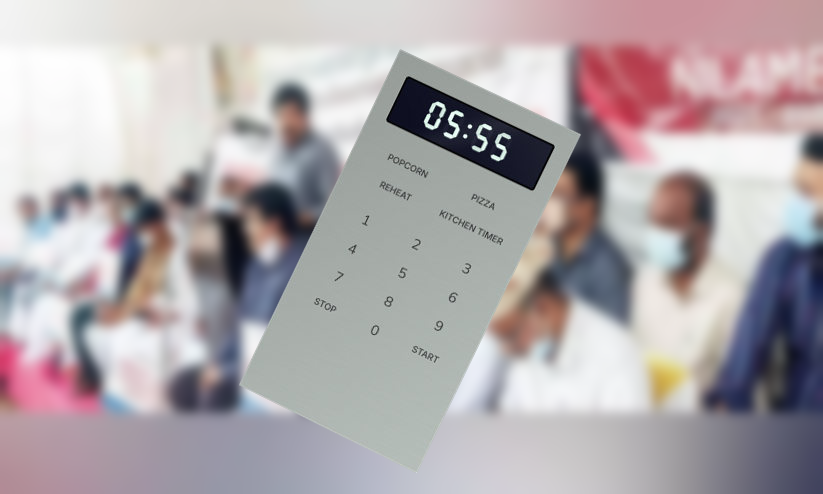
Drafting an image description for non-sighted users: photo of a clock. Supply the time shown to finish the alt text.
5:55
